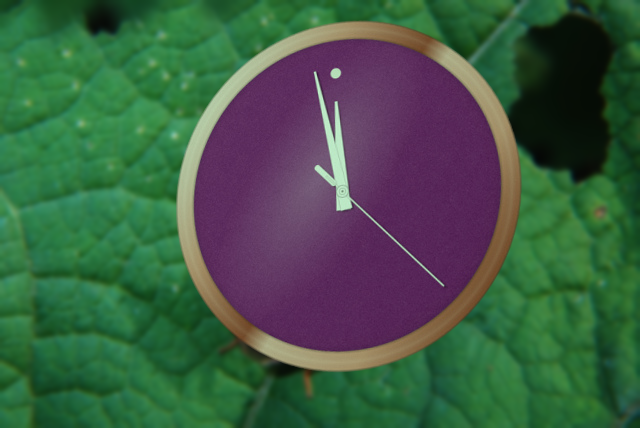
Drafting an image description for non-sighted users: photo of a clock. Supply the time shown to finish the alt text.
11:58:23
